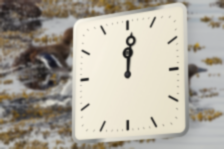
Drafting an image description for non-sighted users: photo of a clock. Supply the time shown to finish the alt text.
12:01
